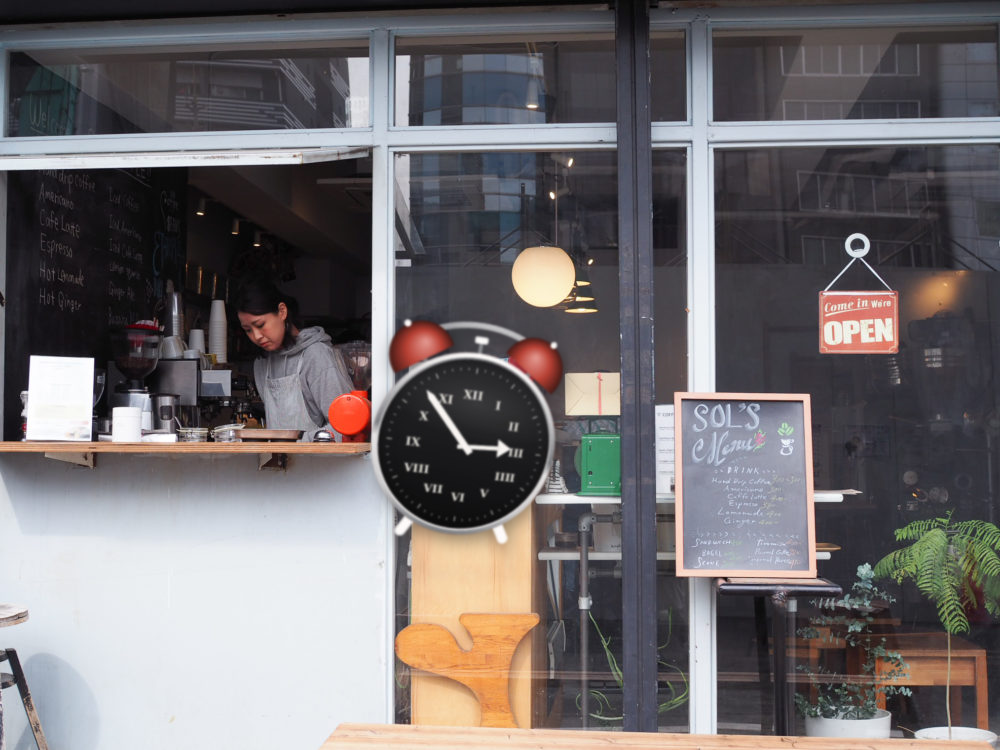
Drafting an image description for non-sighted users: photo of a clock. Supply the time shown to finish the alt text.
2:53
